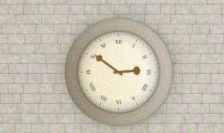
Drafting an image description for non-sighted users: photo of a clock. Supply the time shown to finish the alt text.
2:51
